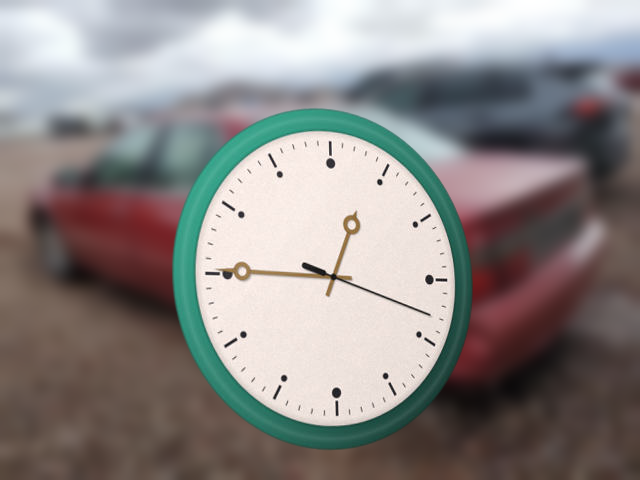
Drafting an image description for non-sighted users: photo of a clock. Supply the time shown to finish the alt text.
12:45:18
